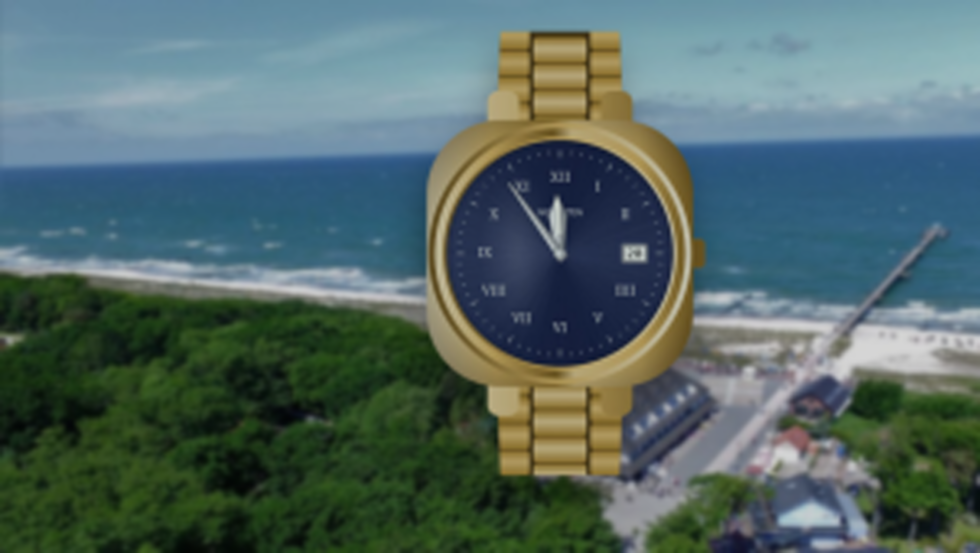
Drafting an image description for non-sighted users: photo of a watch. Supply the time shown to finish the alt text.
11:54
